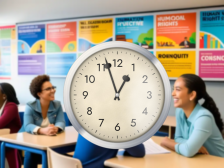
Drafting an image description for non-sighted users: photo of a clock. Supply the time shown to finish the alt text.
12:57
